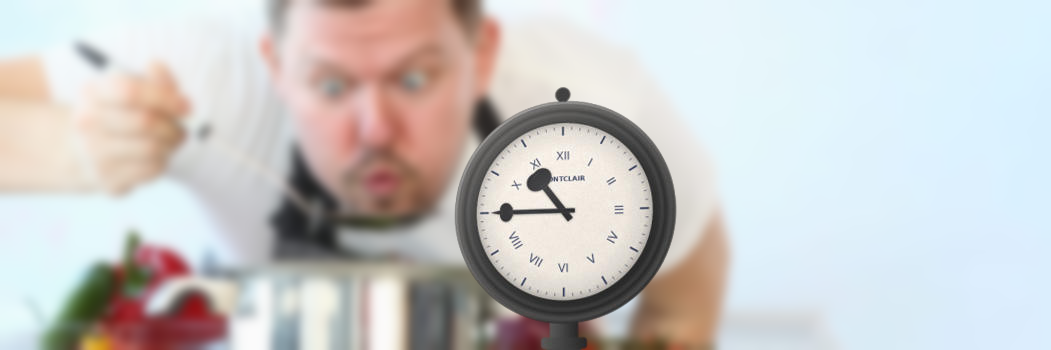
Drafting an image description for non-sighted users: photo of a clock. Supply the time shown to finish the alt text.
10:45
